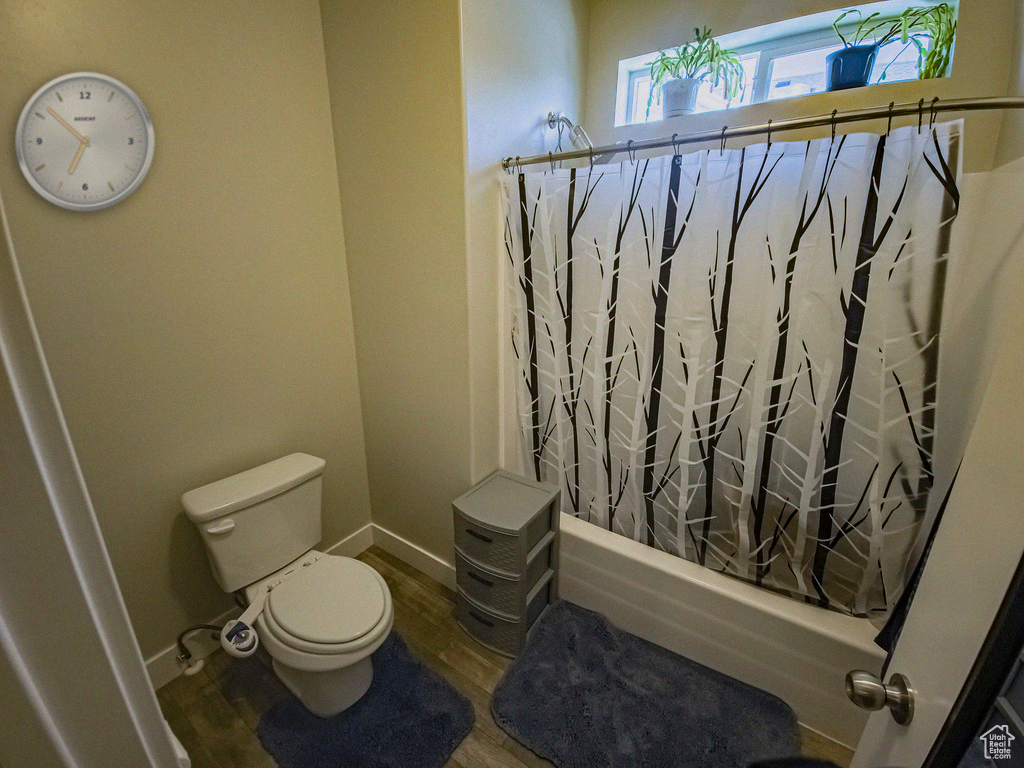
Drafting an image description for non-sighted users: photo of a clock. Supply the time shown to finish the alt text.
6:52
